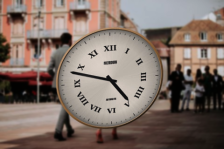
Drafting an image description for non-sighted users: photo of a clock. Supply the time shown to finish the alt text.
4:48
